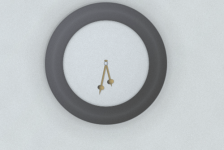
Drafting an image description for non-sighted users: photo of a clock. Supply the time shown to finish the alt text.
5:32
